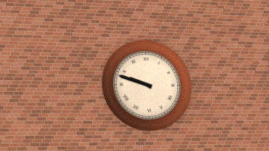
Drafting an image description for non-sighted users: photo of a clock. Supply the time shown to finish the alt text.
9:48
